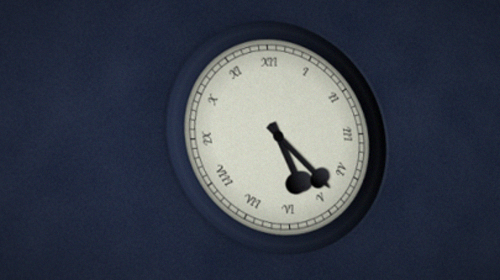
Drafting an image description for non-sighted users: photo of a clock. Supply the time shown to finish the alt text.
5:23
